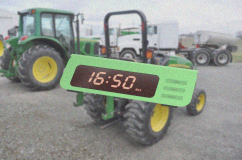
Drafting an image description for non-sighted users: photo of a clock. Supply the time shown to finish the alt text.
16:50
